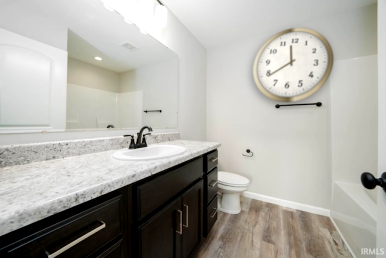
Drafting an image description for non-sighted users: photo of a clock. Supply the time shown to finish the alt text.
11:39
